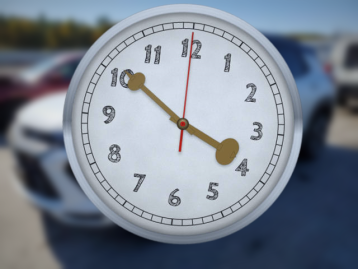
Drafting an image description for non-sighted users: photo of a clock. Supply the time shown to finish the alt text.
3:51:00
